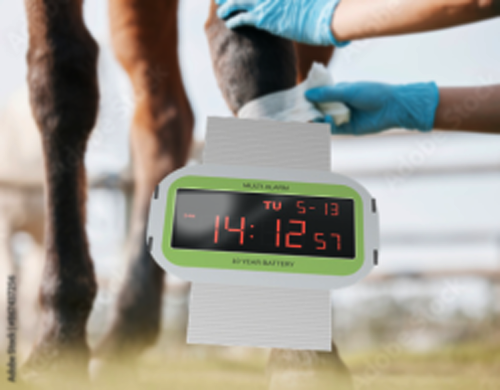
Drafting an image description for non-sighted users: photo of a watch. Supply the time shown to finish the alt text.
14:12:57
